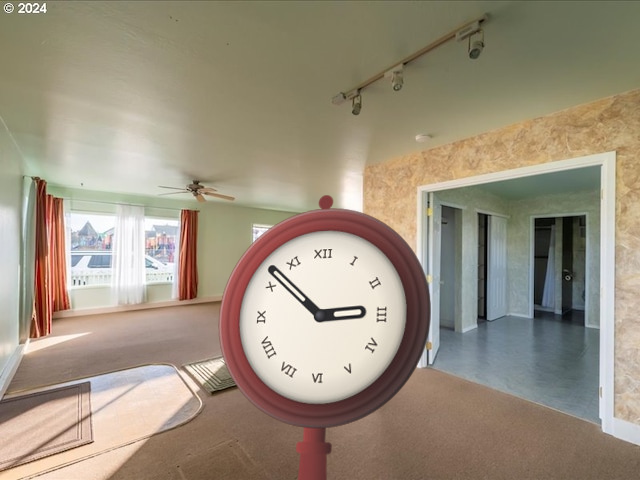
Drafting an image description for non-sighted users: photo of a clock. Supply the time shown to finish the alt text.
2:52
